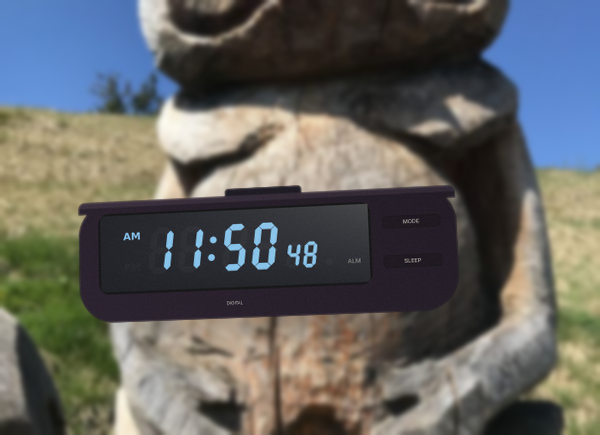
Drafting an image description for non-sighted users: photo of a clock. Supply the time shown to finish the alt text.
11:50:48
